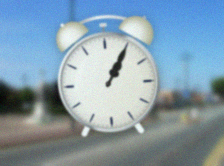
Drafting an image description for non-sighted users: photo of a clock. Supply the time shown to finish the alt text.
1:05
